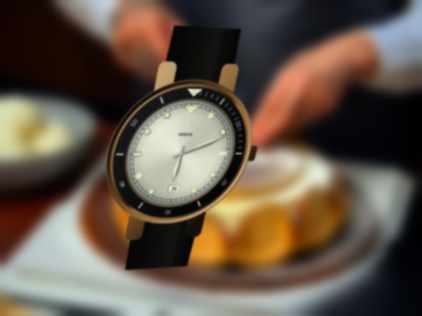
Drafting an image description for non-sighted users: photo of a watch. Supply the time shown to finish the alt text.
6:11
